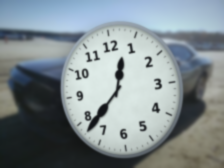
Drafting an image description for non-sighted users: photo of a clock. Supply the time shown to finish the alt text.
12:38
